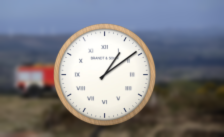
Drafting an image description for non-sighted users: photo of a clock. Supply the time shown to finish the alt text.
1:09
